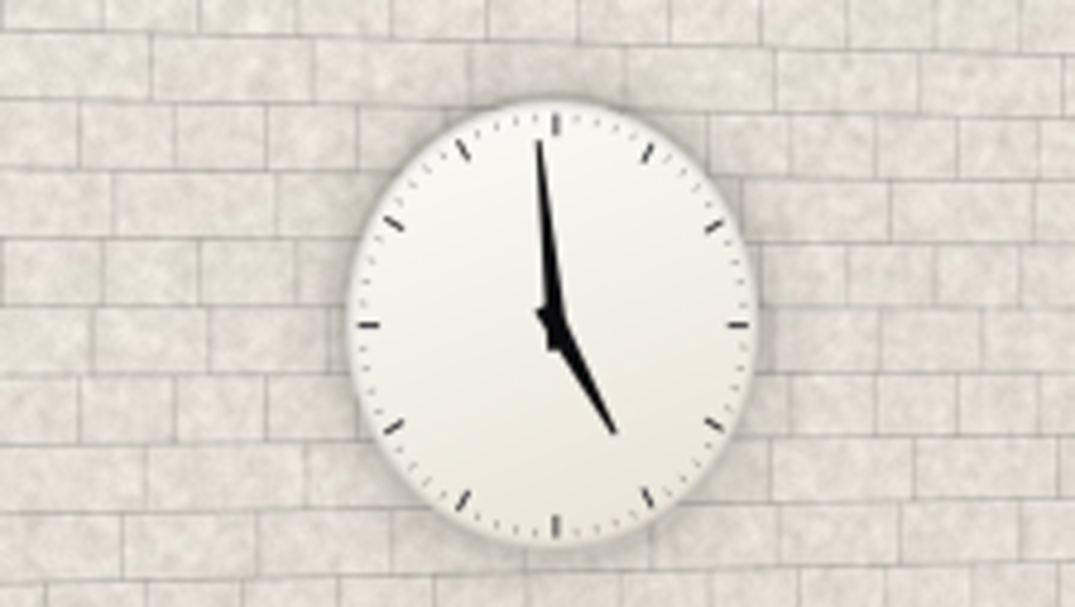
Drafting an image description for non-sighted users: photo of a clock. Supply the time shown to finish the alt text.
4:59
